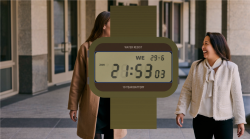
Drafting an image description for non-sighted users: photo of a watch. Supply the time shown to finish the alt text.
21:53:03
